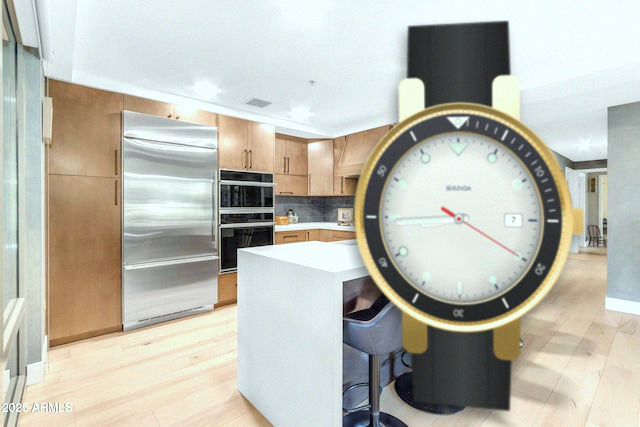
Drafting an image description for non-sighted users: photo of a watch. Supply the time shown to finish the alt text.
8:44:20
